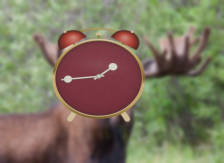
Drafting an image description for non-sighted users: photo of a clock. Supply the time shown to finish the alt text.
1:44
